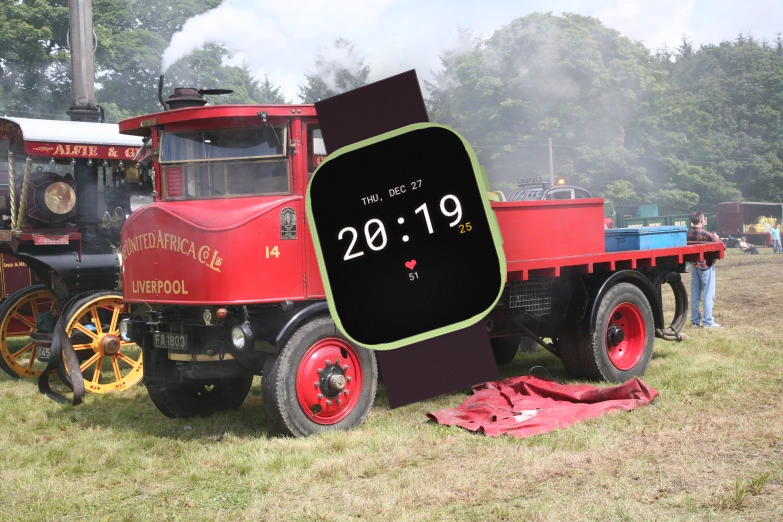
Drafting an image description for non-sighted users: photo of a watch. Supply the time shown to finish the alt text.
20:19:25
